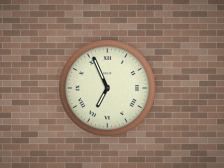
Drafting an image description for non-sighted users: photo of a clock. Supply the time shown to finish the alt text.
6:56
